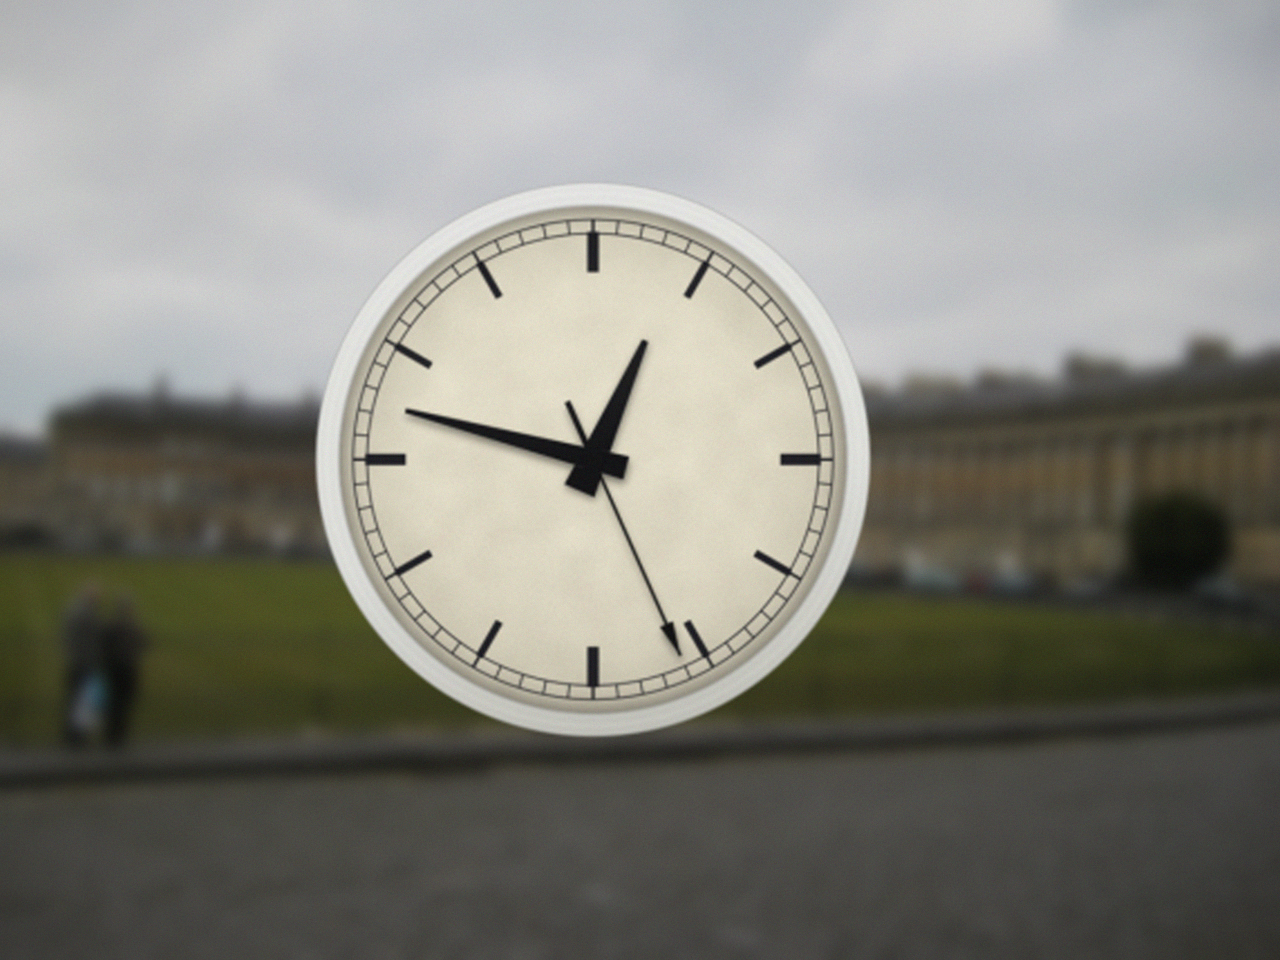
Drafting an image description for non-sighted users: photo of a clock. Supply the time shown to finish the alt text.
12:47:26
